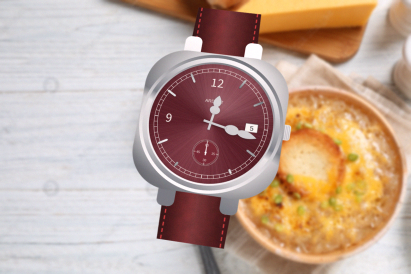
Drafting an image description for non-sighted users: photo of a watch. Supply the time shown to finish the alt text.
12:17
